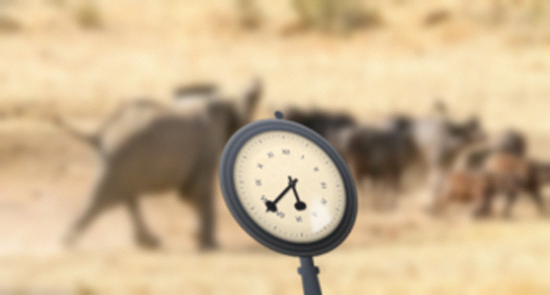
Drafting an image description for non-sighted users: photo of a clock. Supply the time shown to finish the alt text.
5:38
